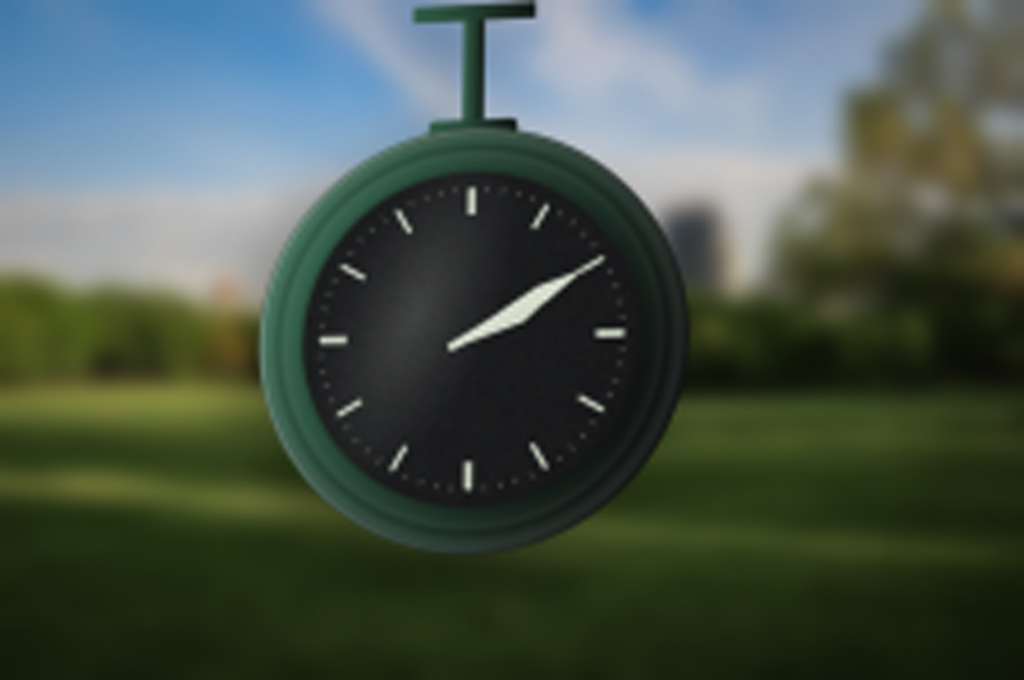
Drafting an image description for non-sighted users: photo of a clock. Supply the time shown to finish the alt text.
2:10
